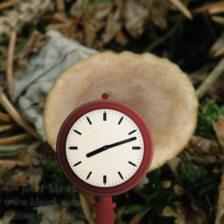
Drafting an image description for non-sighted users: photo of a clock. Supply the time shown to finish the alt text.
8:12
